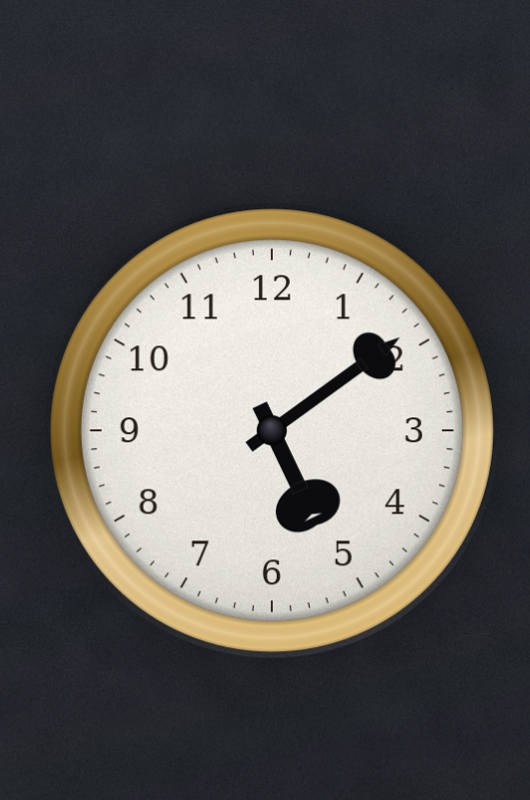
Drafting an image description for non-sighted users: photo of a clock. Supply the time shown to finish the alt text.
5:09
